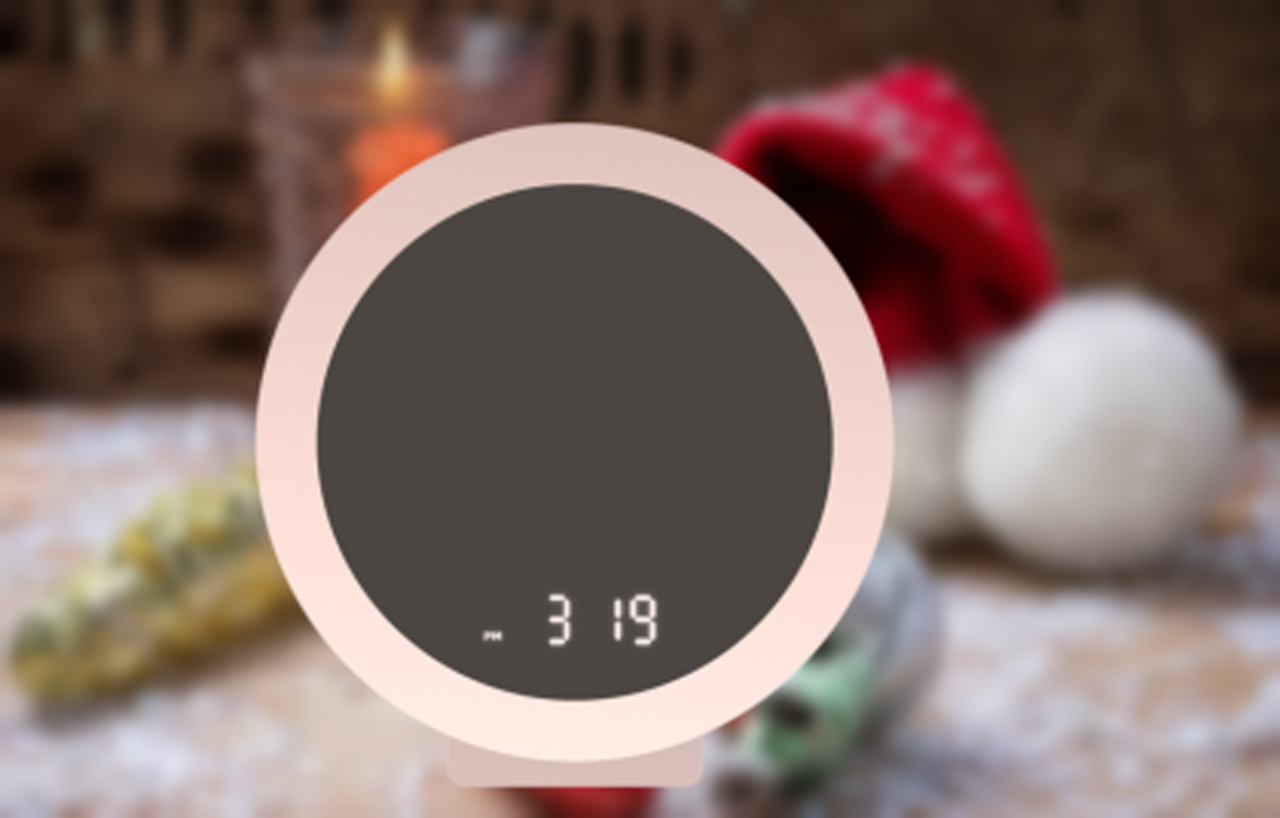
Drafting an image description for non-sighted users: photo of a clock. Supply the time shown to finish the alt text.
3:19
